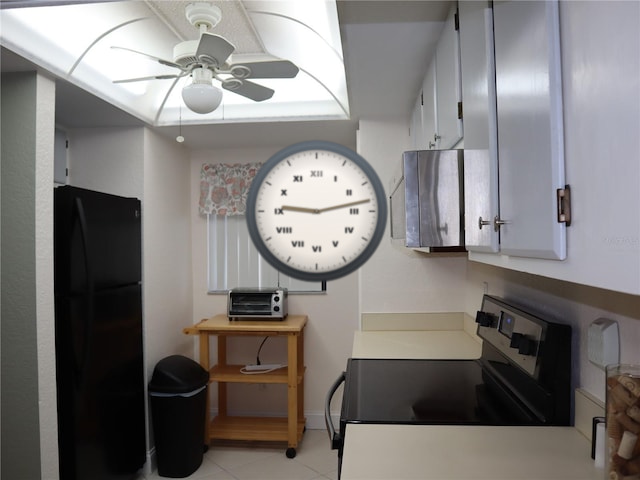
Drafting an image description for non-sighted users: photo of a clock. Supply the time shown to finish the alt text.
9:13
